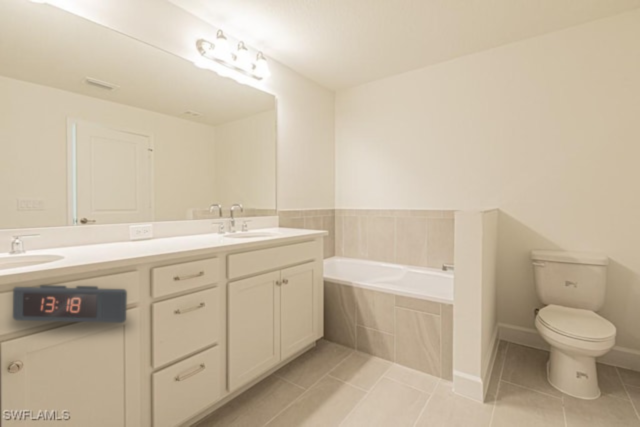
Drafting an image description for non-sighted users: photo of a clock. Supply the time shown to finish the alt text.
13:18
